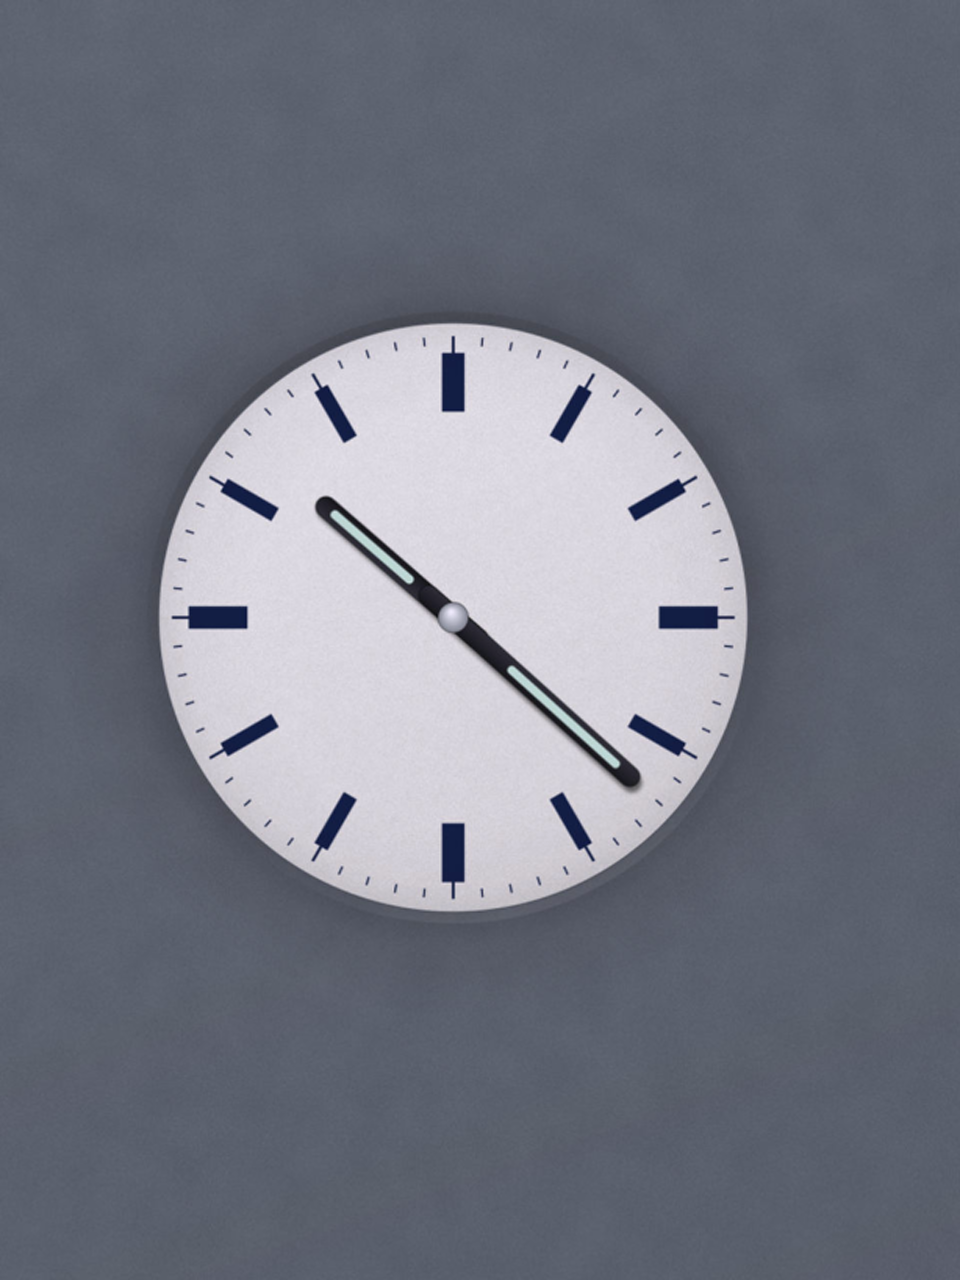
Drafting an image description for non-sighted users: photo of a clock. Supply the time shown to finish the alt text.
10:22
